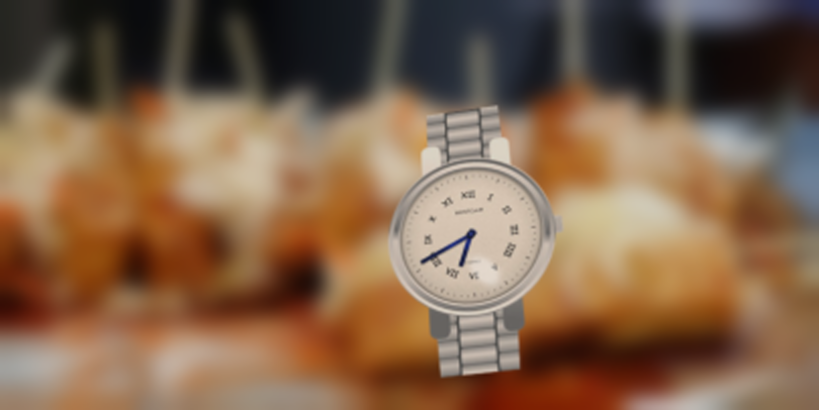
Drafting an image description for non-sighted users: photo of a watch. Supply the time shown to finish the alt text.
6:41
